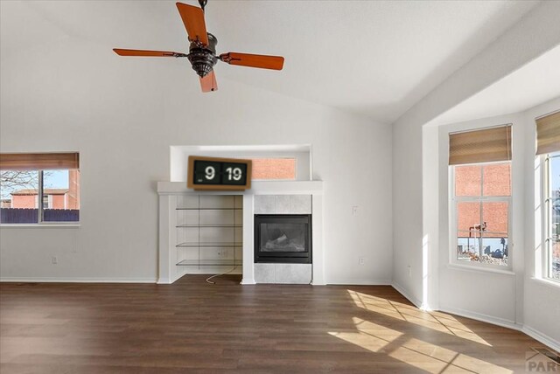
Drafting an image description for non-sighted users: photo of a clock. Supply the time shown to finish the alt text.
9:19
